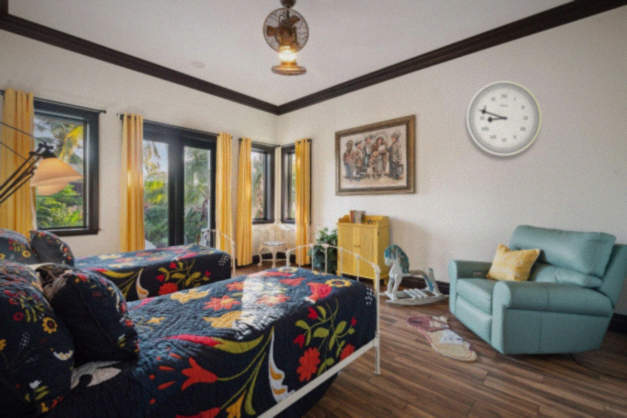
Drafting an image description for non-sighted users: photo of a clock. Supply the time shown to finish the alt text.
8:48
